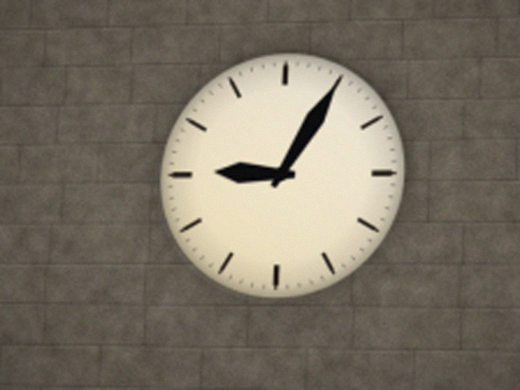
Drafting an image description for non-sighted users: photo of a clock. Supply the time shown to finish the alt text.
9:05
